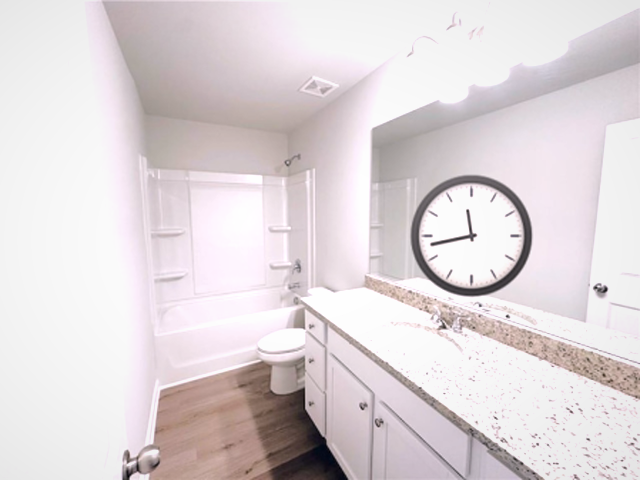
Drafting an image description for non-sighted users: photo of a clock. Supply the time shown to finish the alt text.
11:43
